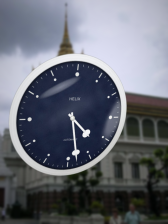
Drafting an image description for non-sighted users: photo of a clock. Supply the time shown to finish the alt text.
4:28
